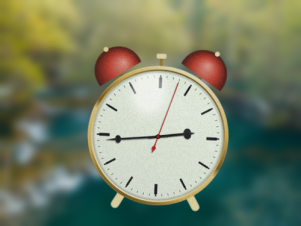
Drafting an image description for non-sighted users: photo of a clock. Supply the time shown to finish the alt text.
2:44:03
